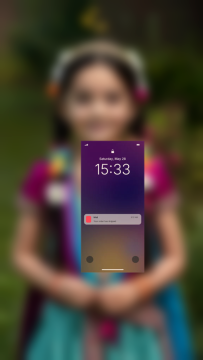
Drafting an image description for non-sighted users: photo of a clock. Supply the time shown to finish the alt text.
15:33
